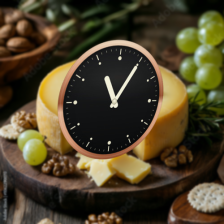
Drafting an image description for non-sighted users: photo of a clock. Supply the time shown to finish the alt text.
11:05
